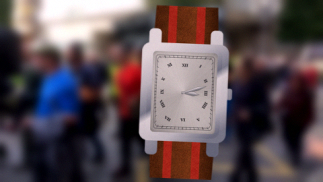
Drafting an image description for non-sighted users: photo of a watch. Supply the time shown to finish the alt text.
3:12
